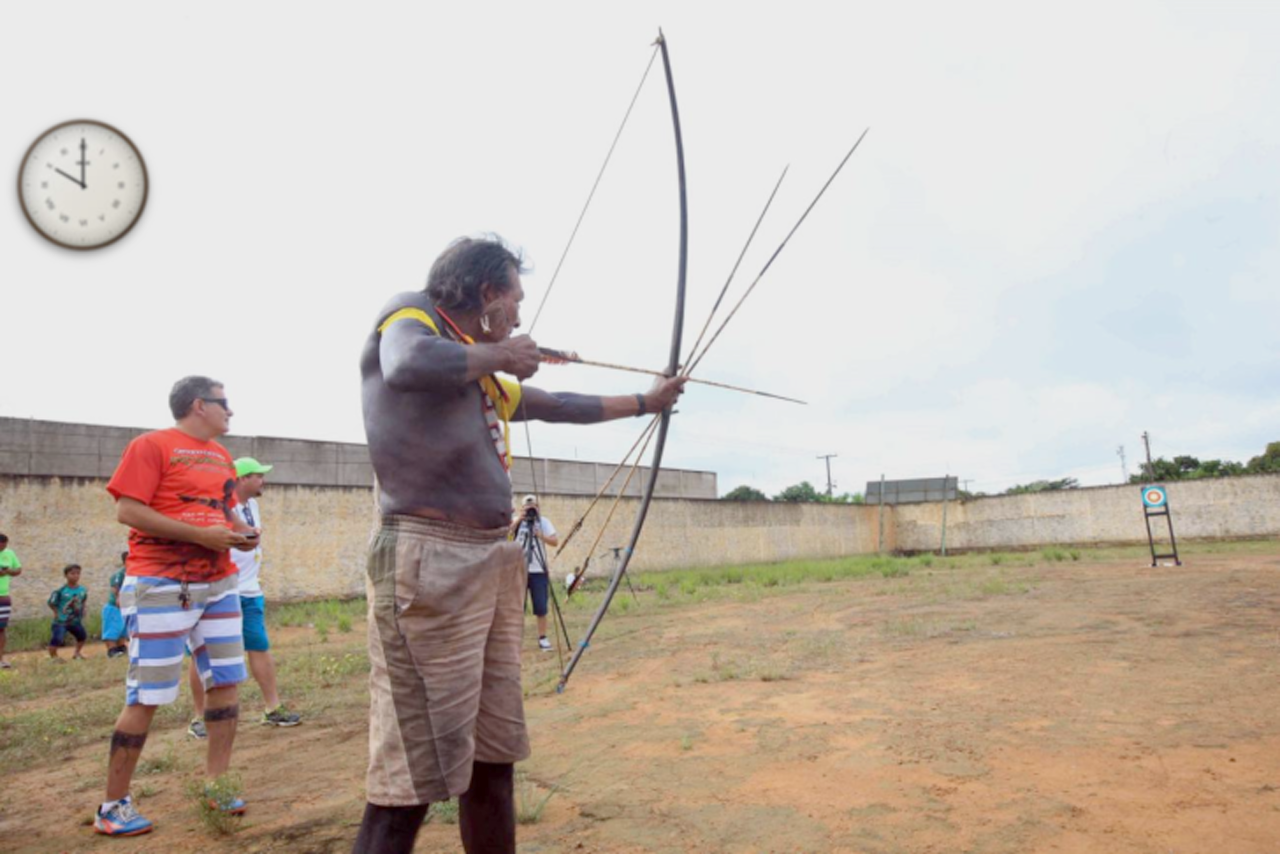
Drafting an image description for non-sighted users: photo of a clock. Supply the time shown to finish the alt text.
10:00
